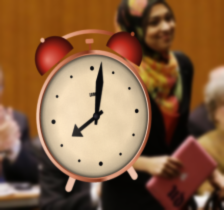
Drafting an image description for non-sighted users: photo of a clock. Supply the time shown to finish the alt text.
8:02
